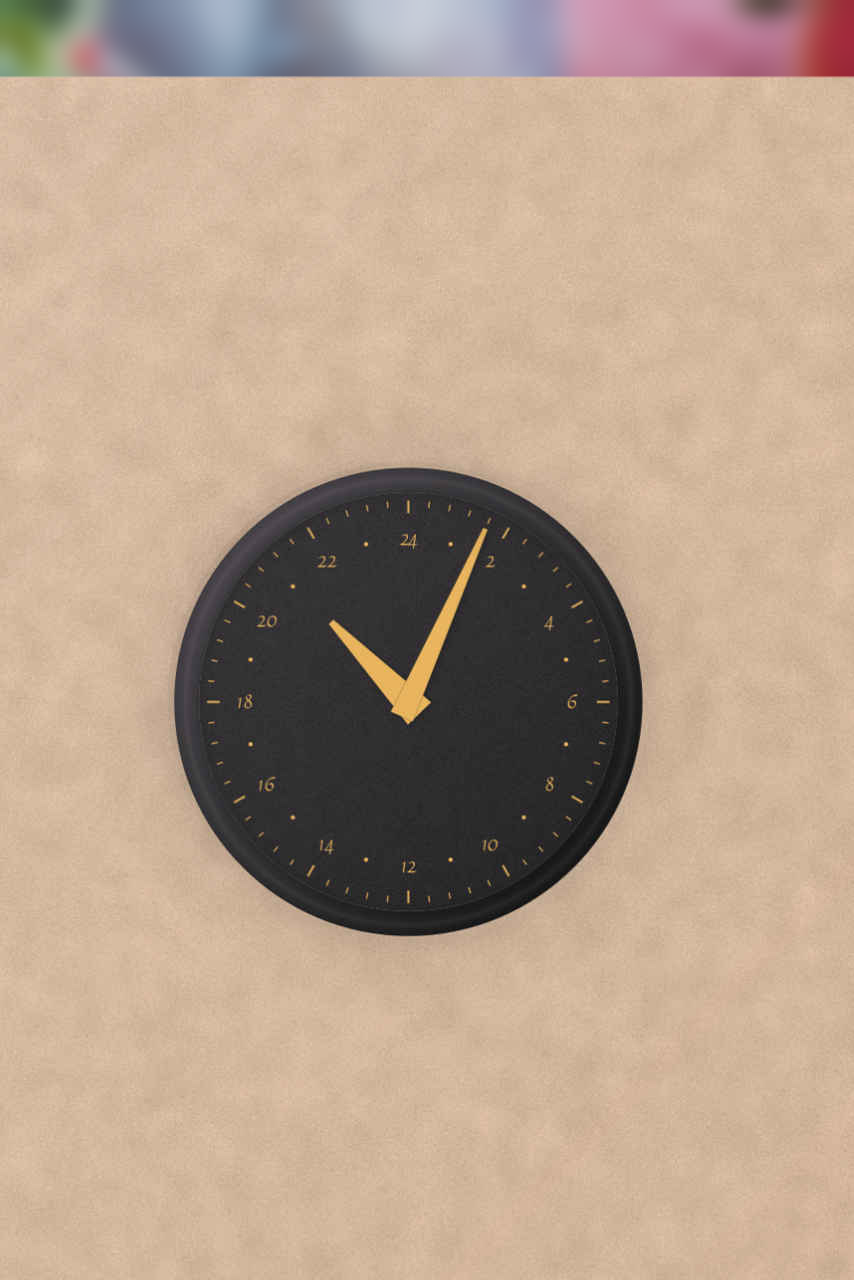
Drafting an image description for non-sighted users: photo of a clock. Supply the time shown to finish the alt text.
21:04
